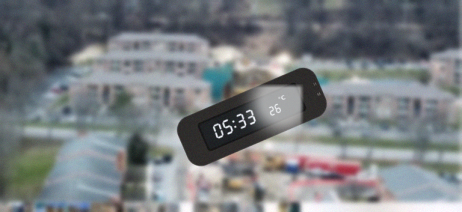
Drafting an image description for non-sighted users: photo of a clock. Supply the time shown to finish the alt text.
5:33
